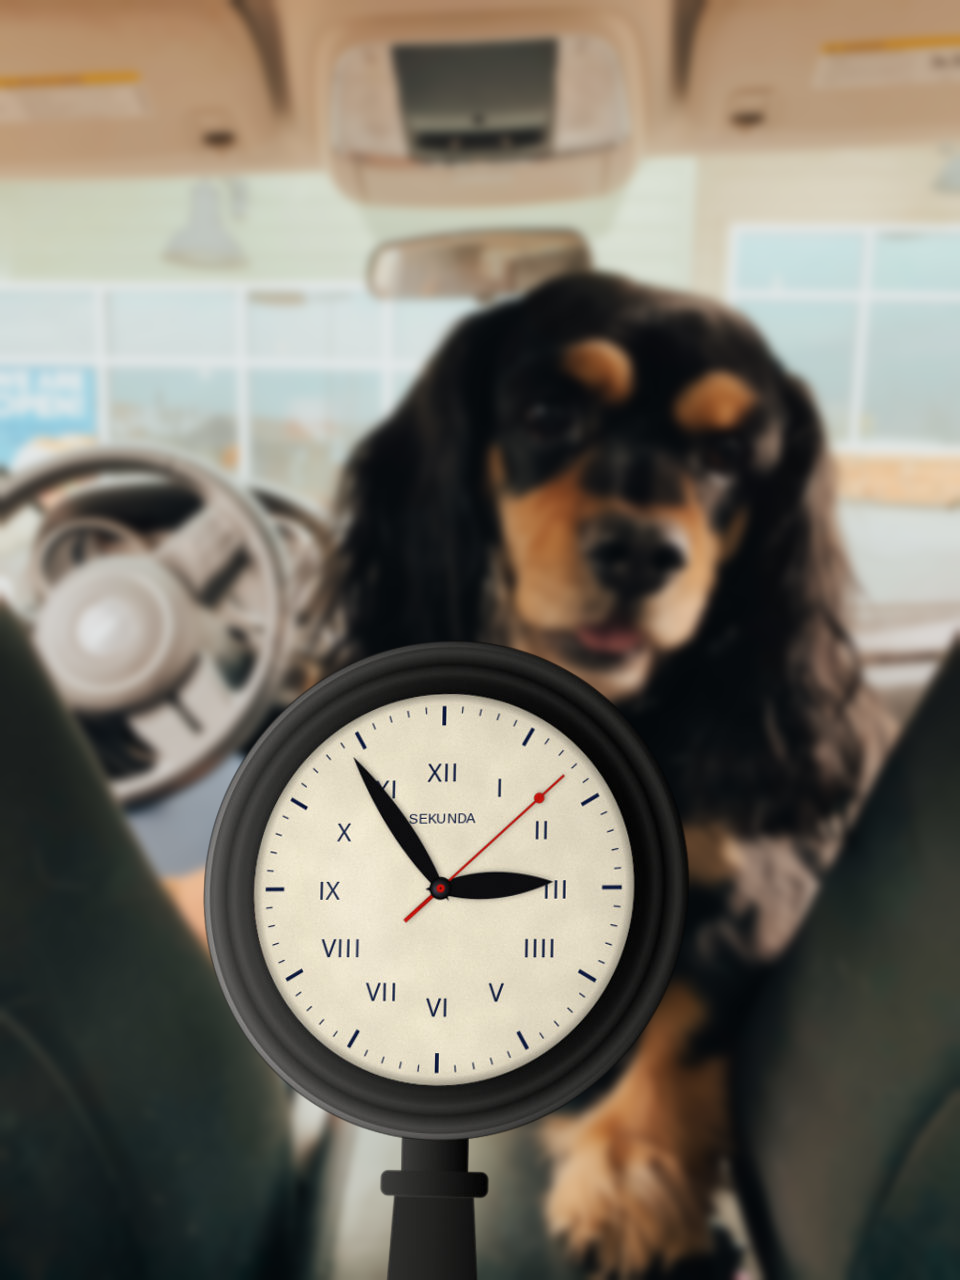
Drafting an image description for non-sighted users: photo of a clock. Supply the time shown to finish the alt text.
2:54:08
